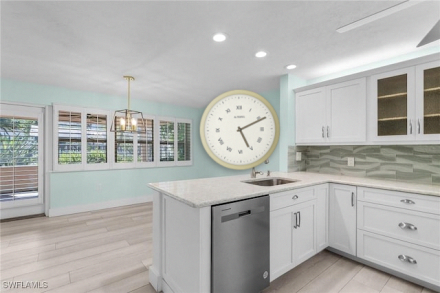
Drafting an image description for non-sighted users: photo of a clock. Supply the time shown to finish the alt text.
5:11
